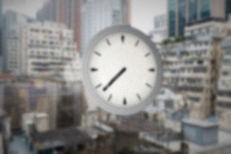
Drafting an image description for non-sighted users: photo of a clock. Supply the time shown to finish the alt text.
7:38
